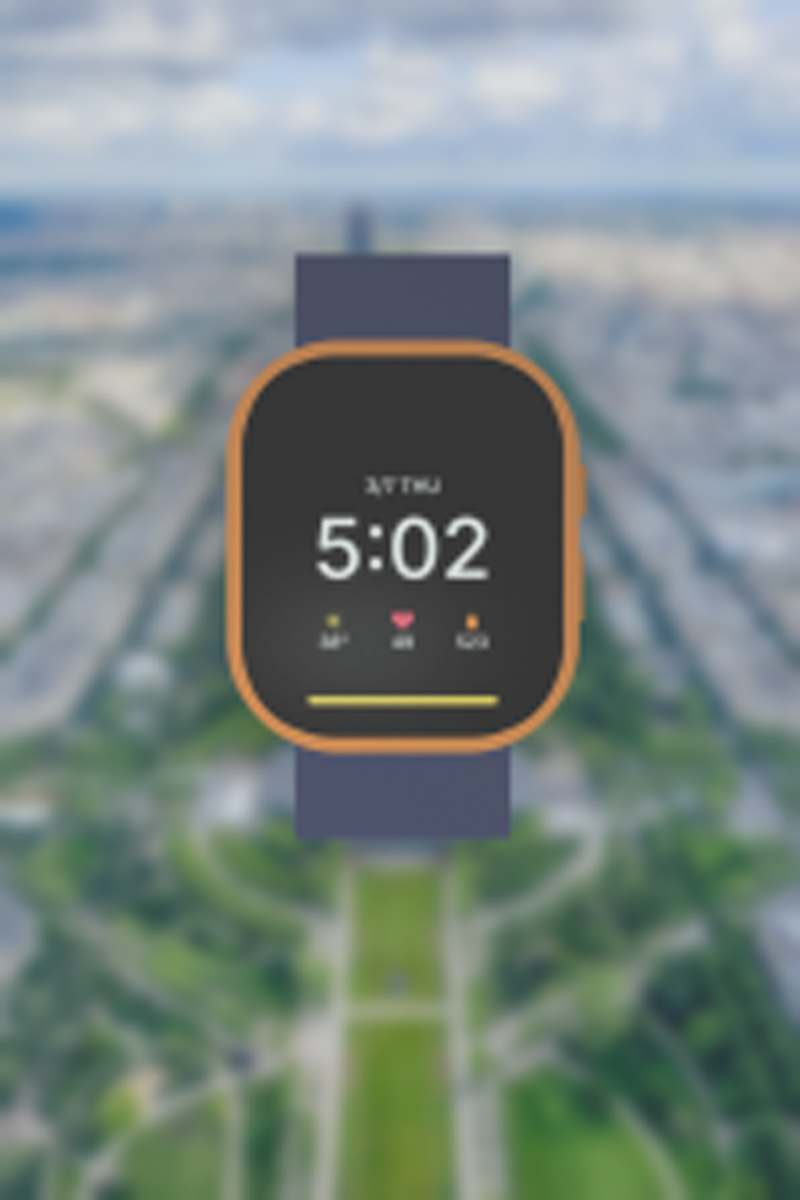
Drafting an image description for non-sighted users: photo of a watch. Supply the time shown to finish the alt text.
5:02
